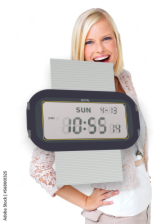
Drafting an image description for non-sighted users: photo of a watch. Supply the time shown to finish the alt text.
10:55:14
